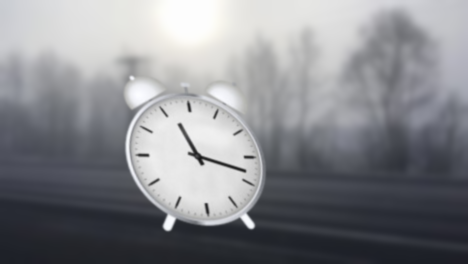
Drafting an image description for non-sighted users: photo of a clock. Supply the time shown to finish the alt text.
11:18
